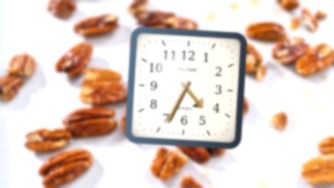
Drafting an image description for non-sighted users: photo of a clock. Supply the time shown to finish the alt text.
4:34
